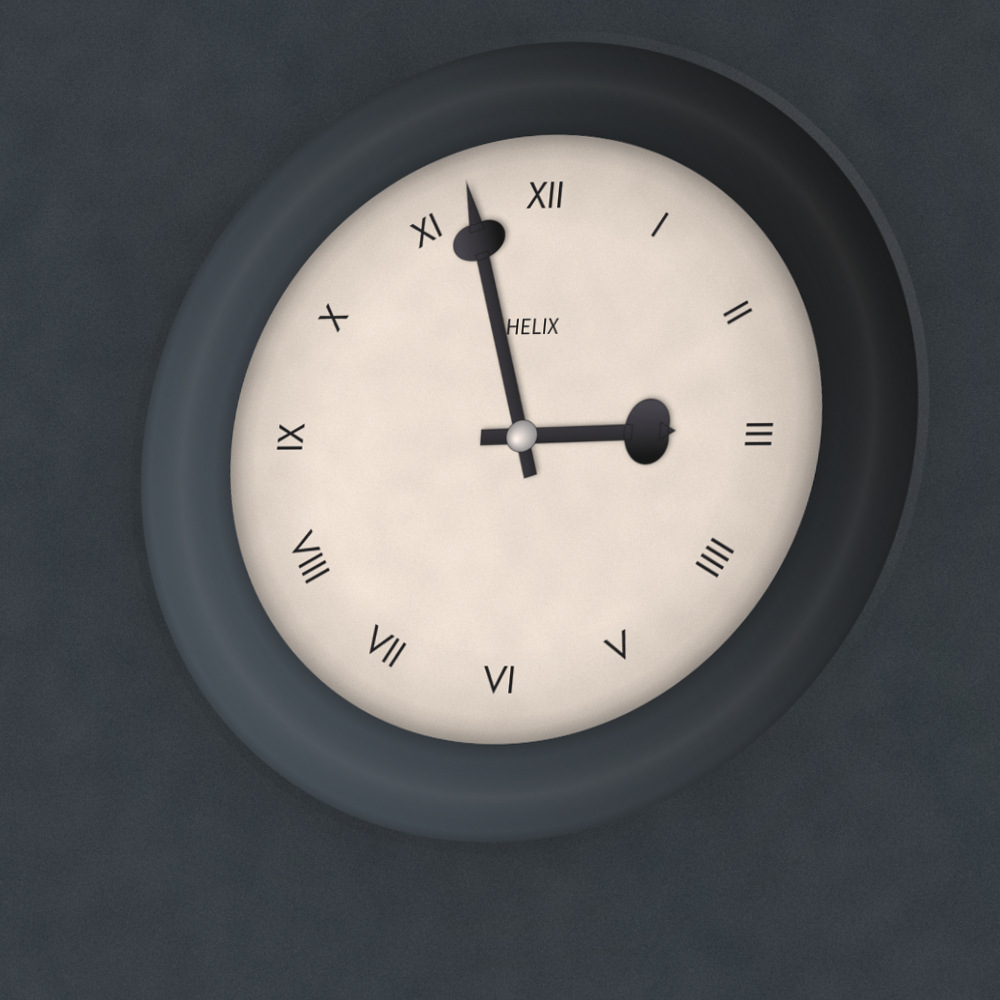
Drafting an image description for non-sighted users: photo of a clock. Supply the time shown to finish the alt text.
2:57
